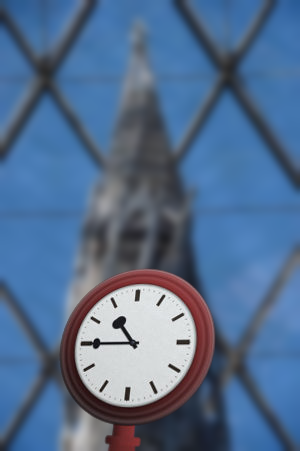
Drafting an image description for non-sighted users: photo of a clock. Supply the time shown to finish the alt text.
10:45
